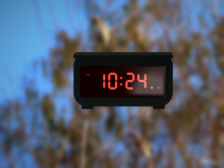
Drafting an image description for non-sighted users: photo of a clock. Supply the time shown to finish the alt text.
10:24
